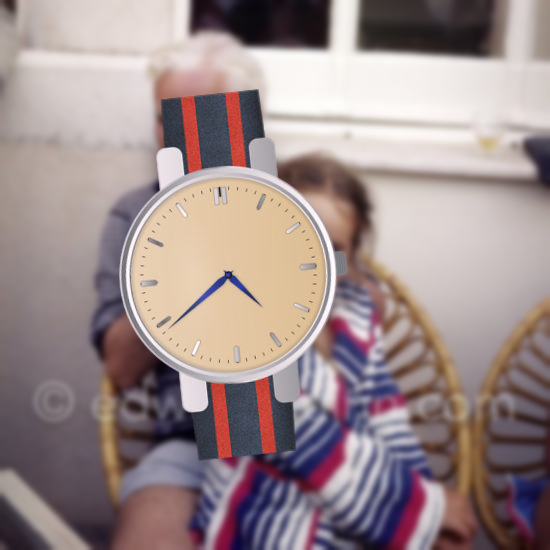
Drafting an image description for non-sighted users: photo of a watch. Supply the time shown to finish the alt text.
4:39
